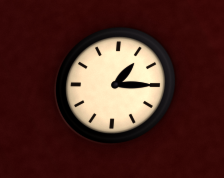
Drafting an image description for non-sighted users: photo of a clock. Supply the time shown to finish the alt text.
1:15
